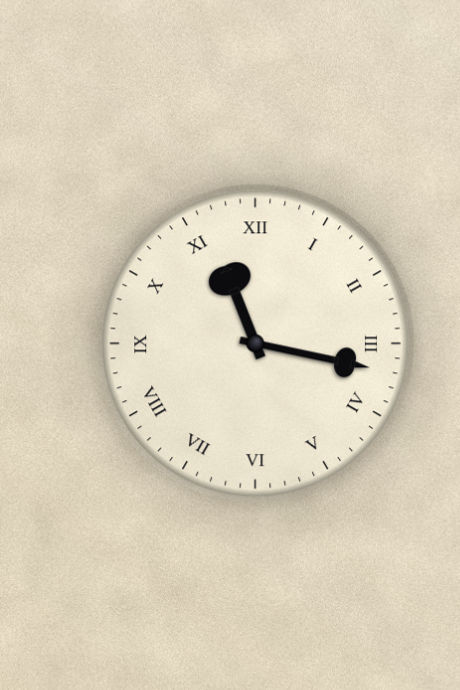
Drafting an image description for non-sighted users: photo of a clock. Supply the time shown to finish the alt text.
11:17
